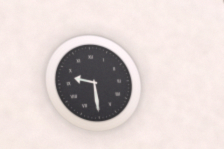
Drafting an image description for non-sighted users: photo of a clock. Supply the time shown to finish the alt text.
9:30
